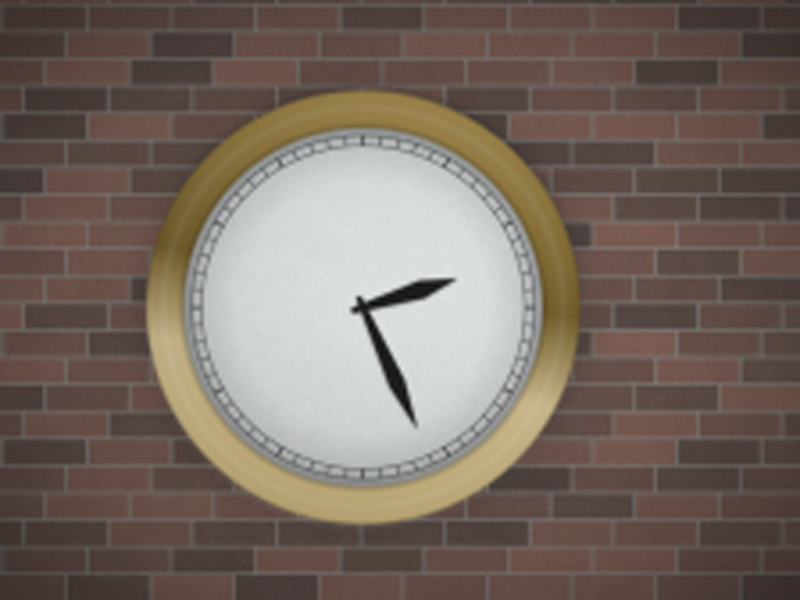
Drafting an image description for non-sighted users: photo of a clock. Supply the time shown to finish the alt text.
2:26
